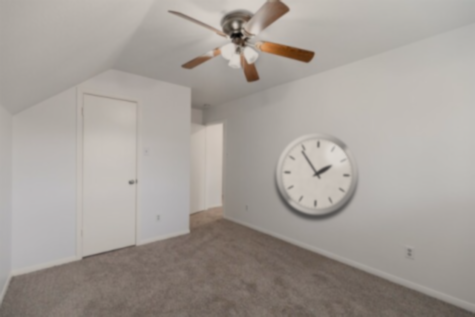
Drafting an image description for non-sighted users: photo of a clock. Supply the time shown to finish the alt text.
1:54
